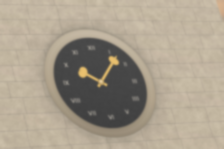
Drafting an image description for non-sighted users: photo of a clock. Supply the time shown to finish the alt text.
10:07
